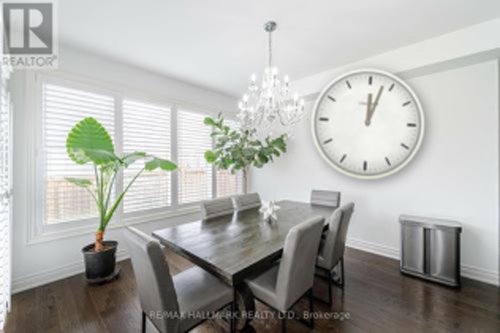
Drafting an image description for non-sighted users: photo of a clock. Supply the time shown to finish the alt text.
12:03
